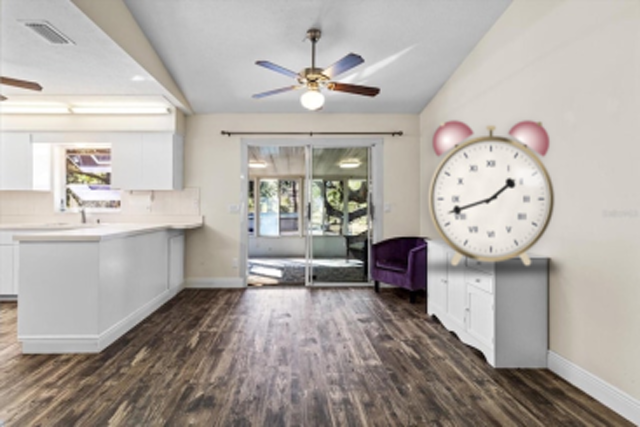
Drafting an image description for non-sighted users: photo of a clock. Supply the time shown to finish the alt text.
1:42
